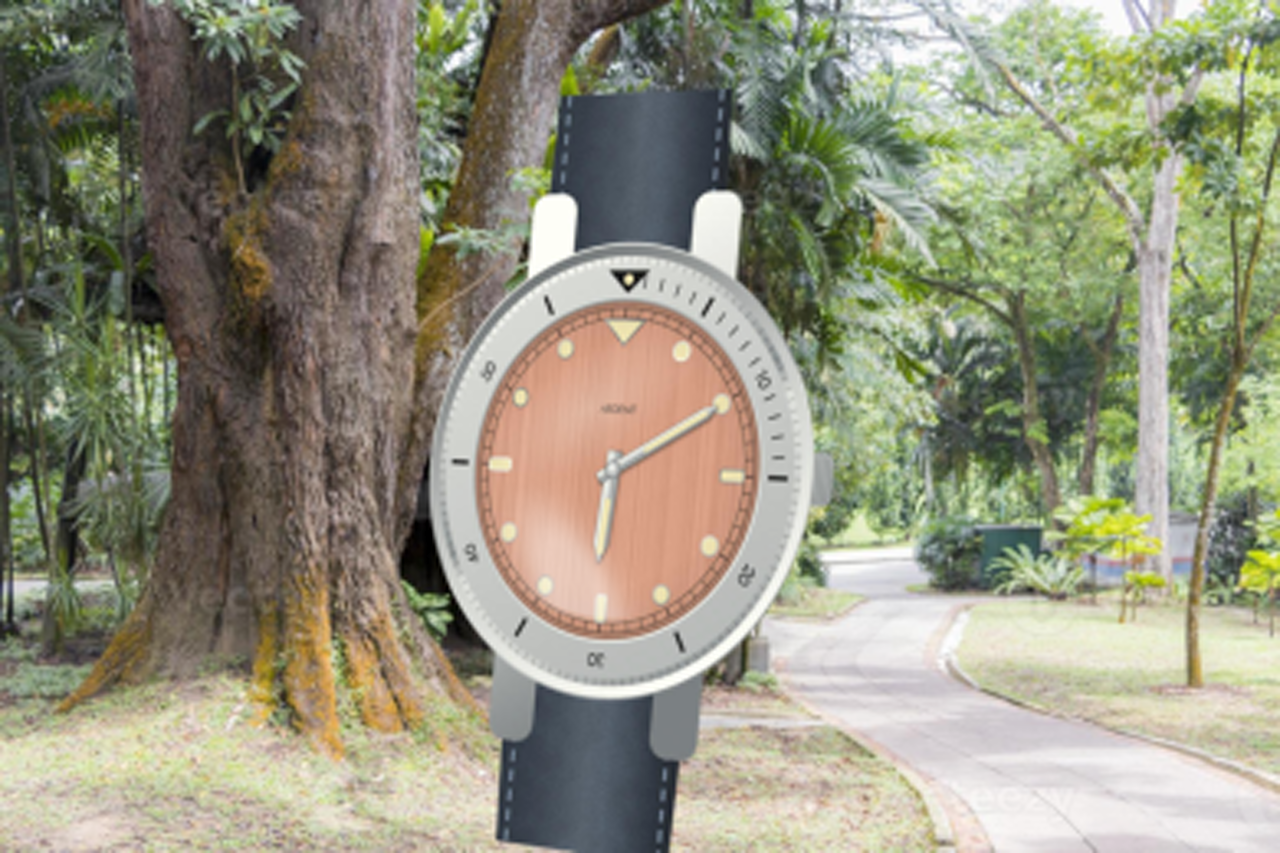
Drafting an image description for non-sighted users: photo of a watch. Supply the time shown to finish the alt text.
6:10
